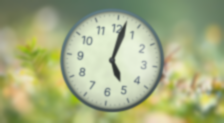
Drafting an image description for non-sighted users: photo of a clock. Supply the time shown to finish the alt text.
5:02
